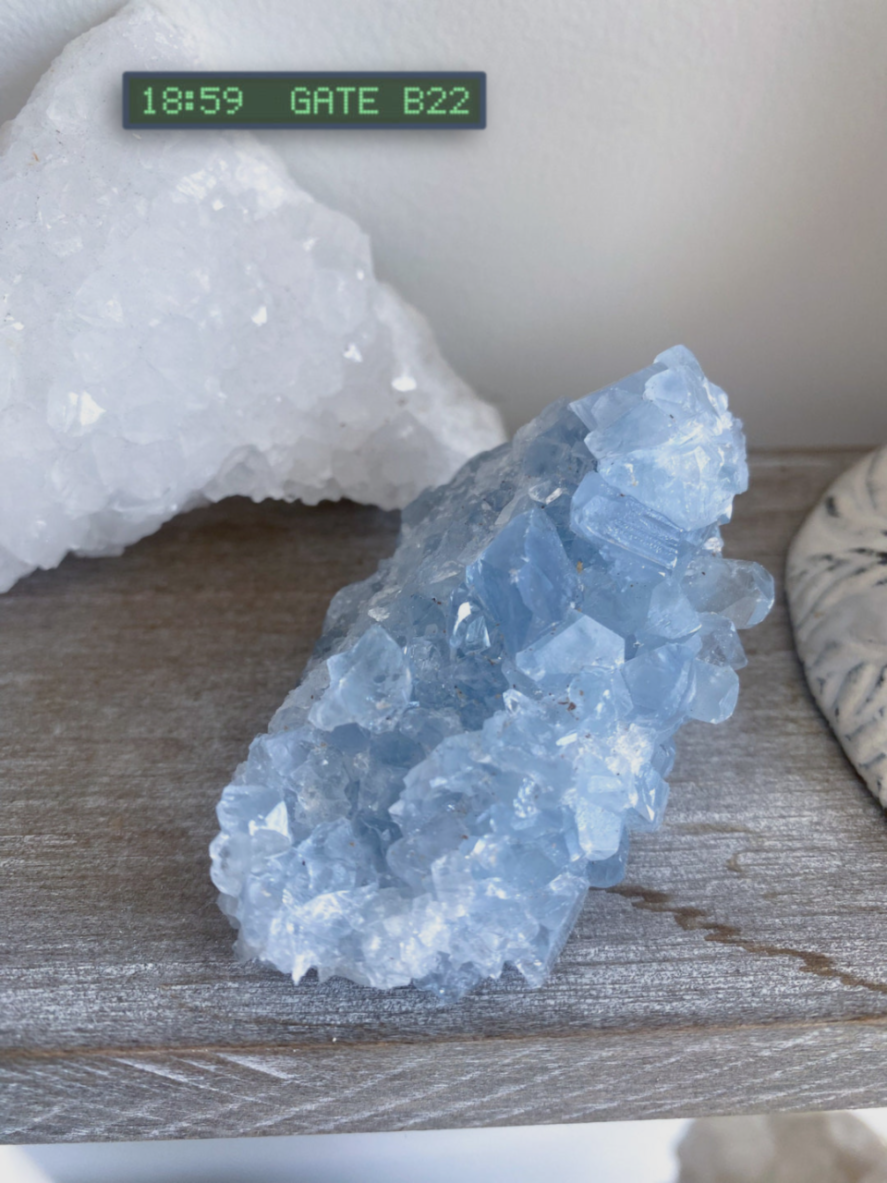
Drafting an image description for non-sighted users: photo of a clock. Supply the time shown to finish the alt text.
18:59
